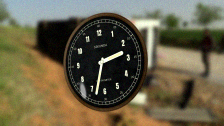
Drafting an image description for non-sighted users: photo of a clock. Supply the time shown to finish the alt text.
2:33
